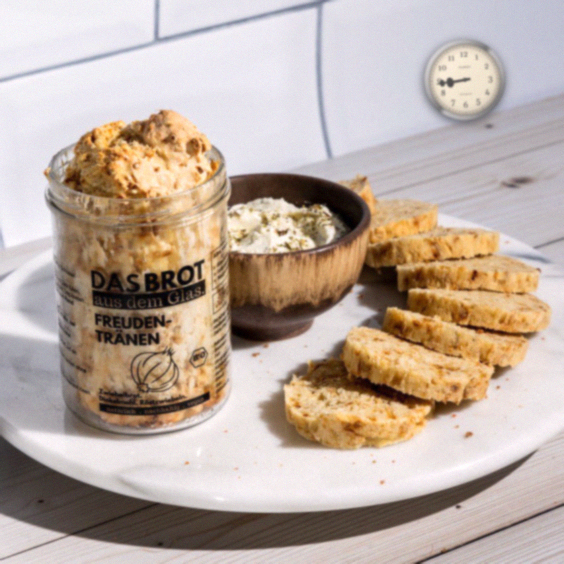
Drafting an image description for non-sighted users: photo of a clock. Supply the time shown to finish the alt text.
8:44
